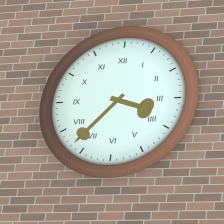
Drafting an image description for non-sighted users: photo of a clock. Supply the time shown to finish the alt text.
3:37
